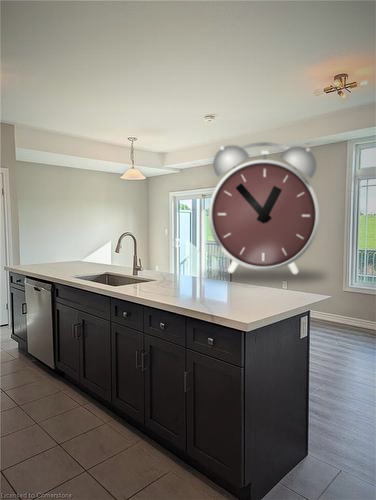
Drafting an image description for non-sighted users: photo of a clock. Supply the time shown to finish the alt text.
12:53
